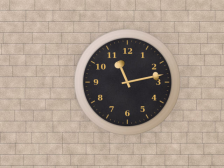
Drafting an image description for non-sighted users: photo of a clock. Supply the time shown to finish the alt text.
11:13
